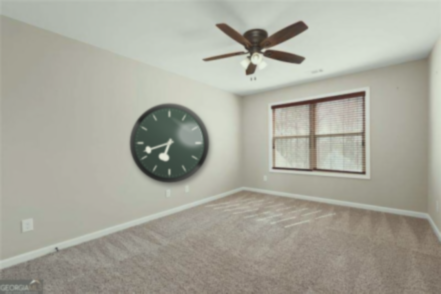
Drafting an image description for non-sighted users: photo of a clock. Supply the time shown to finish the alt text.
6:42
